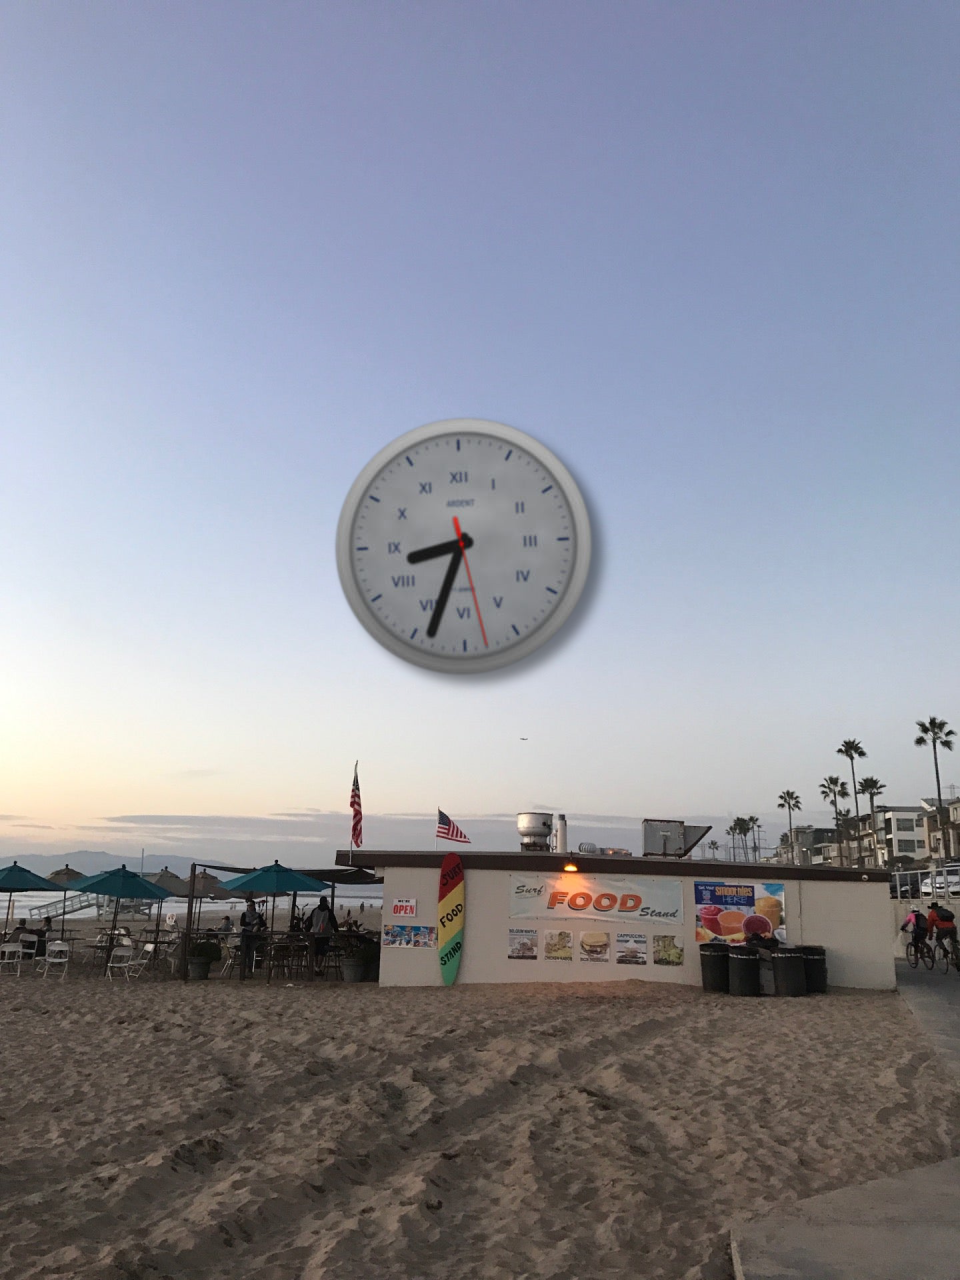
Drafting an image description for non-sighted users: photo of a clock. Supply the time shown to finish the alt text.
8:33:28
